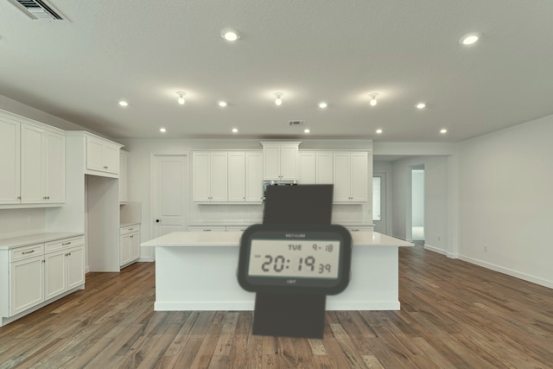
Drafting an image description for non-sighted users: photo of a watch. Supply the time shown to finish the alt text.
20:19
